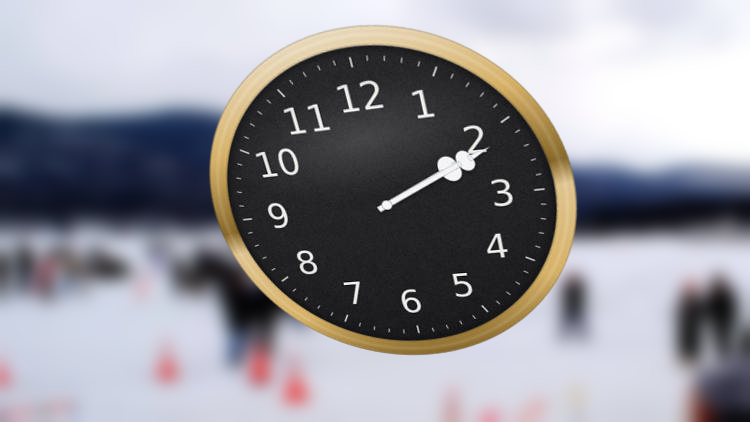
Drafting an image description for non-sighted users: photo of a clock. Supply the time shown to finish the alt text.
2:11
